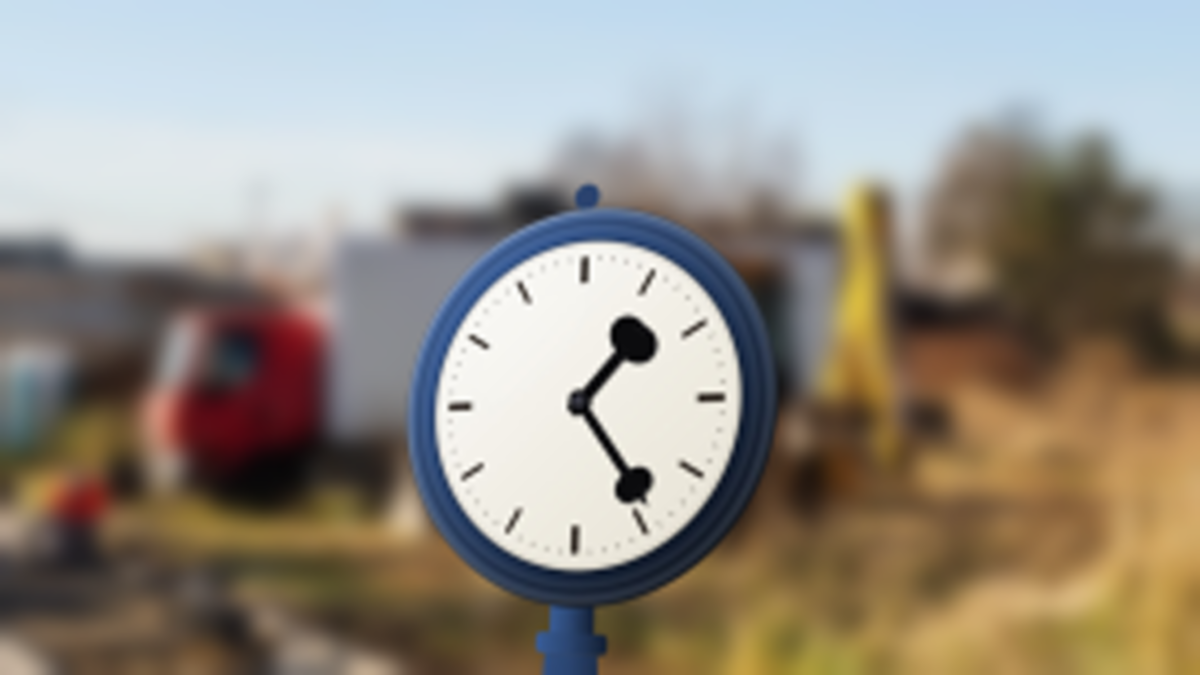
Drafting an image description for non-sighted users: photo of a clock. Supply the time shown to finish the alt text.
1:24
